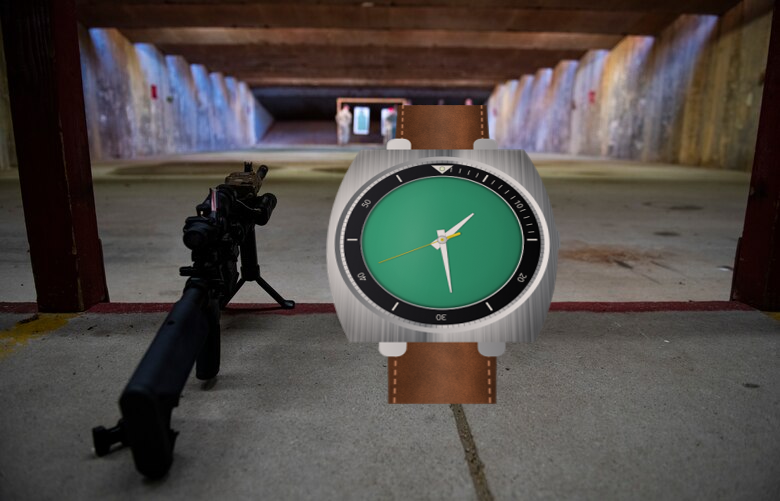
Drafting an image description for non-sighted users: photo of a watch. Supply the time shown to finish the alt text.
1:28:41
